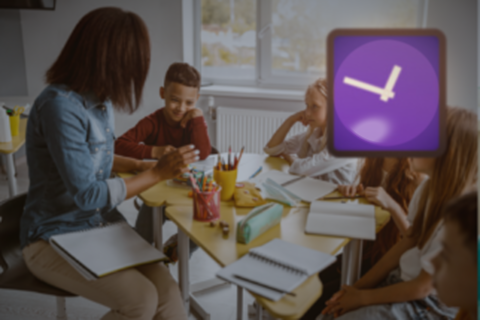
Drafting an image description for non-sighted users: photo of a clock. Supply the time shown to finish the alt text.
12:48
